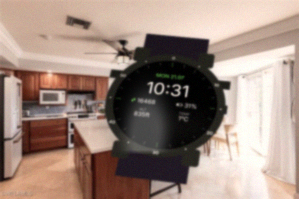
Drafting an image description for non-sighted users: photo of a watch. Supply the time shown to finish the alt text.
10:31
